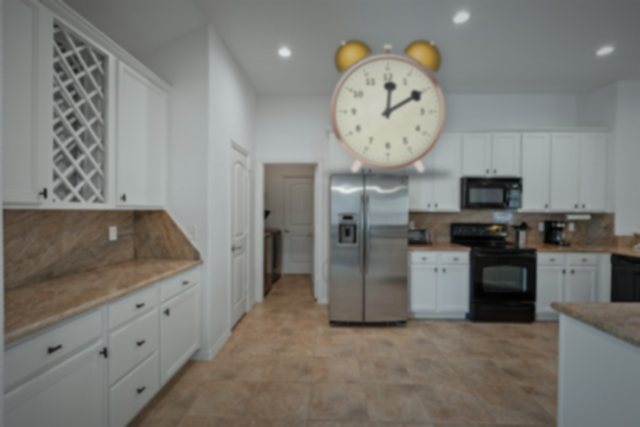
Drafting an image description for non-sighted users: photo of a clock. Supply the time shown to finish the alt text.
12:10
